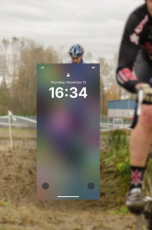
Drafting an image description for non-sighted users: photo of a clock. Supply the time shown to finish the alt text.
16:34
